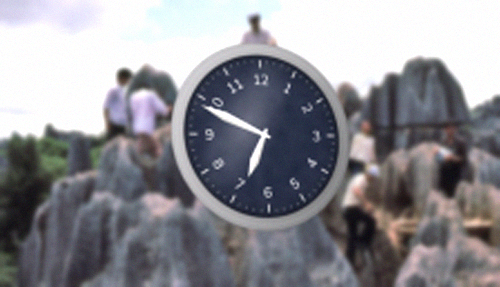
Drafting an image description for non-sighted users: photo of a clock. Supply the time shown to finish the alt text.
6:49
